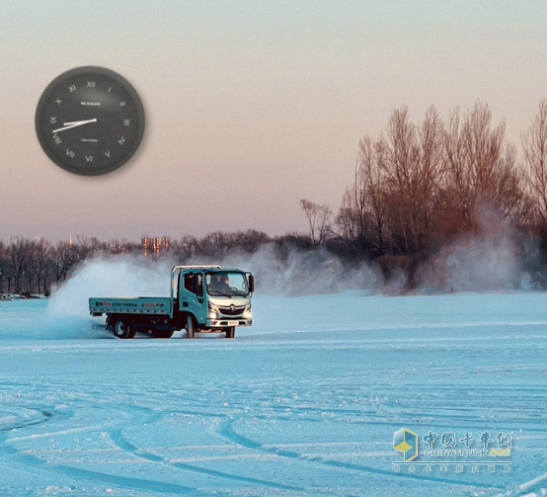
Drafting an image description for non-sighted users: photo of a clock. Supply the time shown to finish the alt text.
8:42
